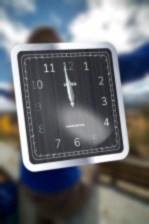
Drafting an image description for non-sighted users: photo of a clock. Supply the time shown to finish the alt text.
11:59
